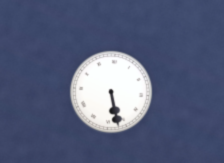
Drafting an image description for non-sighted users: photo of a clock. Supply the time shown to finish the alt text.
5:27
